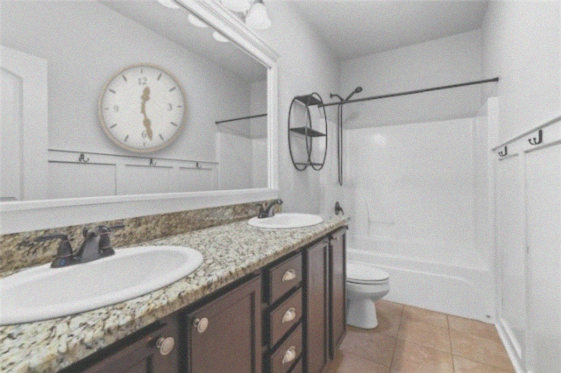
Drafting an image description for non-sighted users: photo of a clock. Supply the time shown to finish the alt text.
12:28
